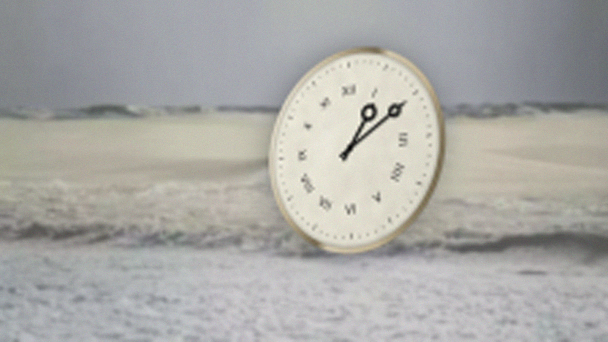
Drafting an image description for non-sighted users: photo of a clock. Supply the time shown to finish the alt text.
1:10
